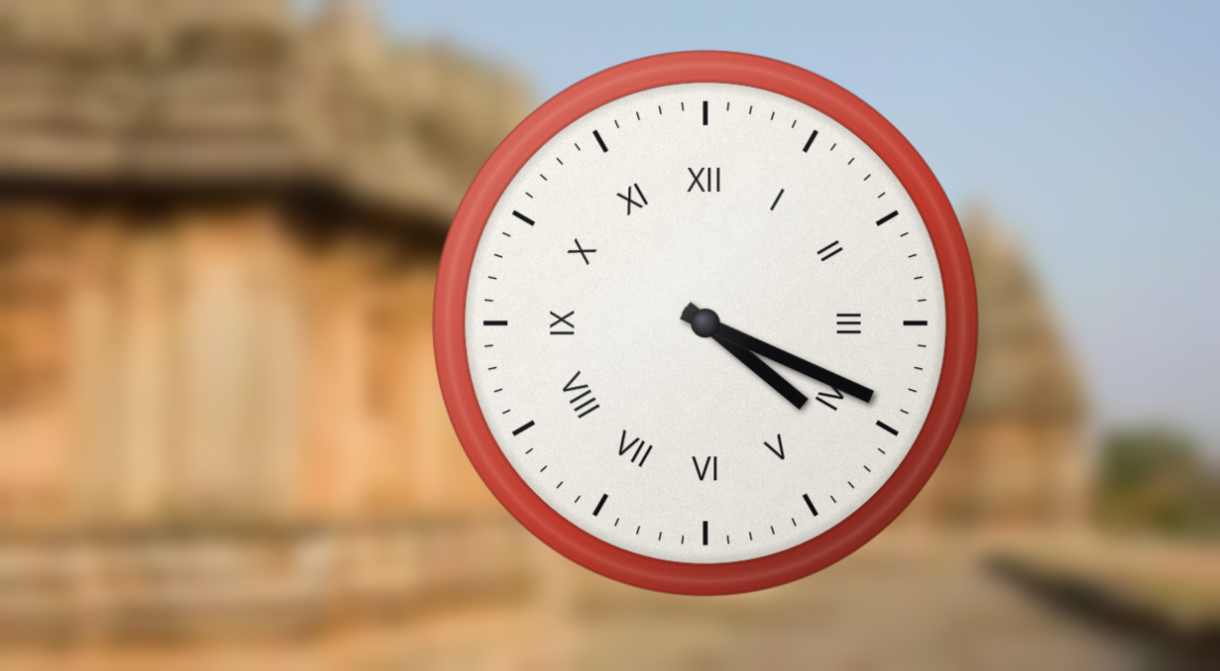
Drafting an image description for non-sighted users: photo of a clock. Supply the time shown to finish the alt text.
4:19
